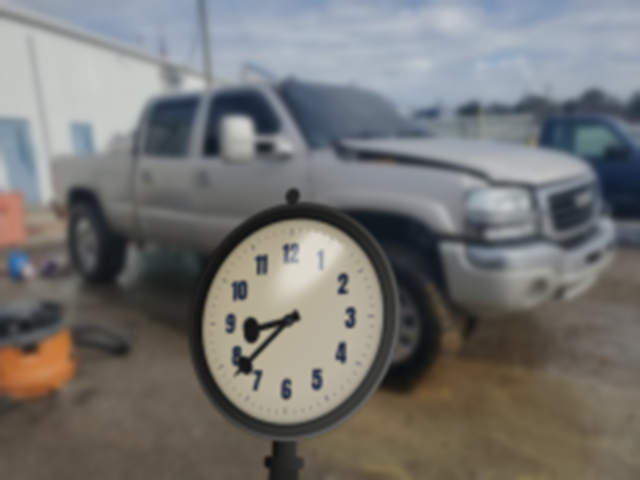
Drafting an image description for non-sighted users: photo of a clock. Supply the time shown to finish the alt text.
8:38
